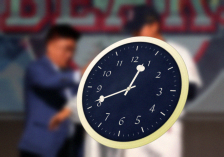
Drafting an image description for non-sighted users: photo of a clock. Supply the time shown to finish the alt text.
12:41
